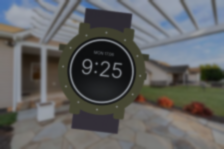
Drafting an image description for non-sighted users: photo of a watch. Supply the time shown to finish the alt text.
9:25
